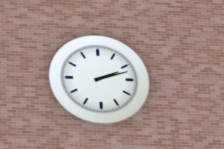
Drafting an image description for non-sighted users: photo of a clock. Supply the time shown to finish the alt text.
2:12
